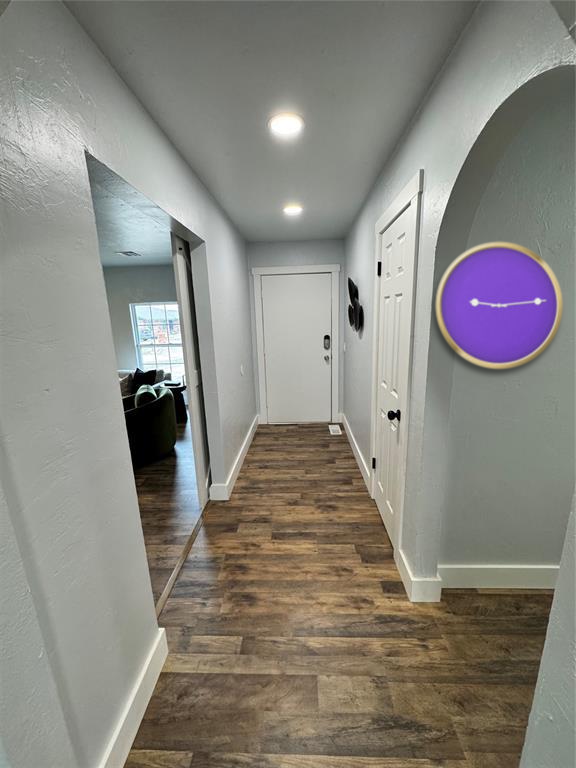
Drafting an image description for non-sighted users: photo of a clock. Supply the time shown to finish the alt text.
9:14
